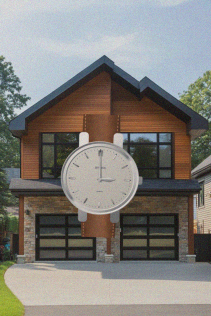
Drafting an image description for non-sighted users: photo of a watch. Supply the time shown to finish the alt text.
3:00
